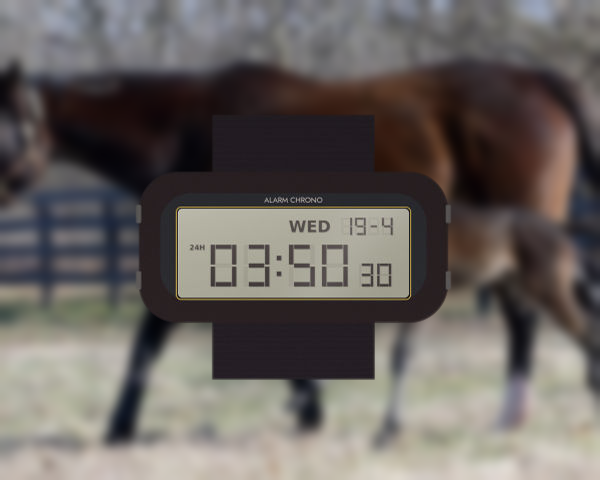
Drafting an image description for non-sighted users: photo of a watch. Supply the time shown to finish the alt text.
3:50:30
